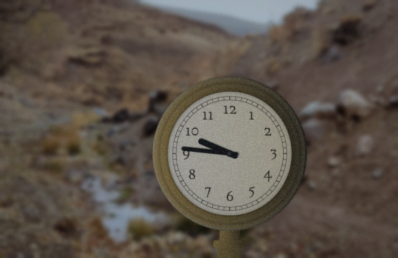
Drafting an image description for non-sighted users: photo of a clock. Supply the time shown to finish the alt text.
9:46
